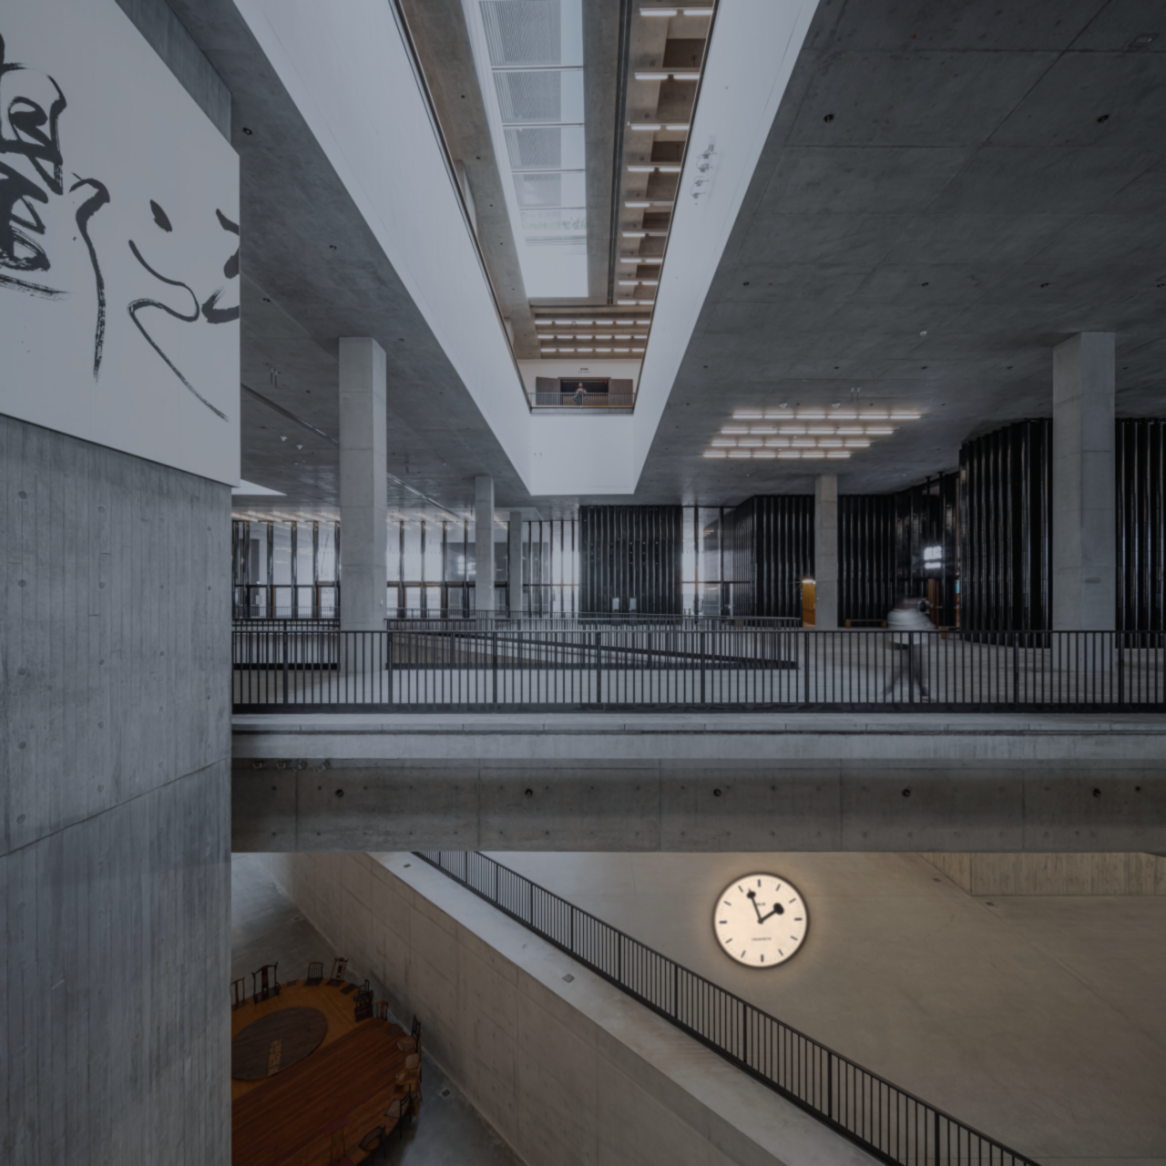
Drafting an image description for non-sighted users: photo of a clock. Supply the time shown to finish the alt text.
1:57
